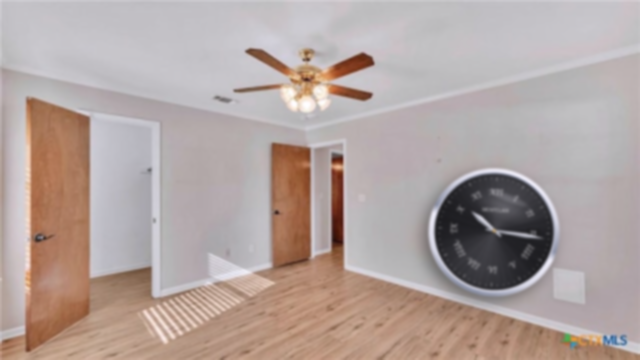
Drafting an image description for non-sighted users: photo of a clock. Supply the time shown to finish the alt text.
10:16
